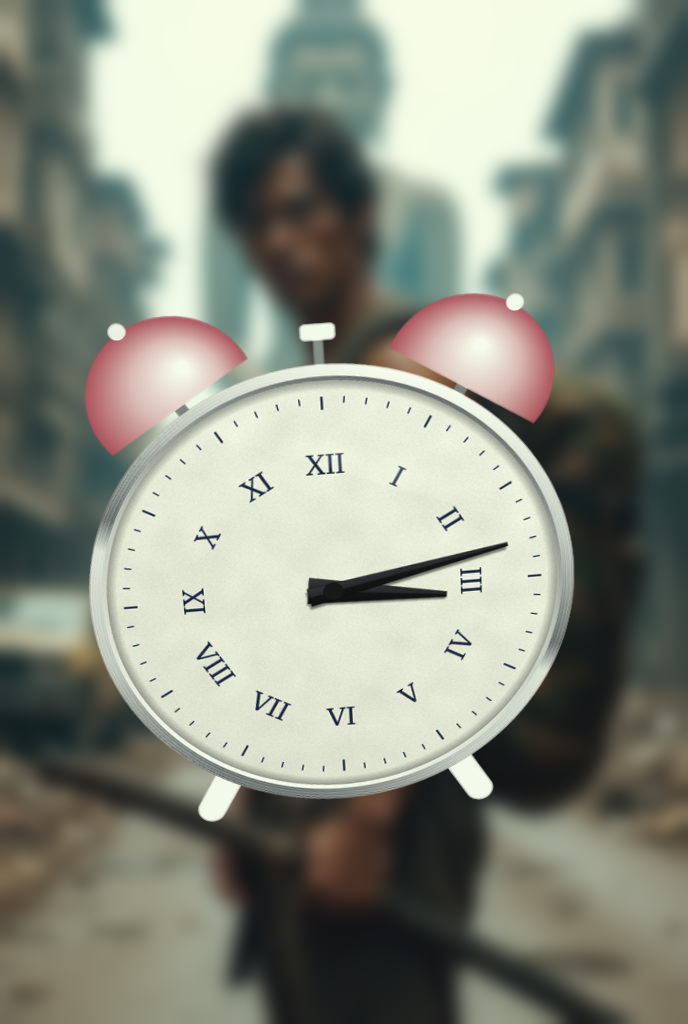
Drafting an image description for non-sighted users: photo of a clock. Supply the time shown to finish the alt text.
3:13
